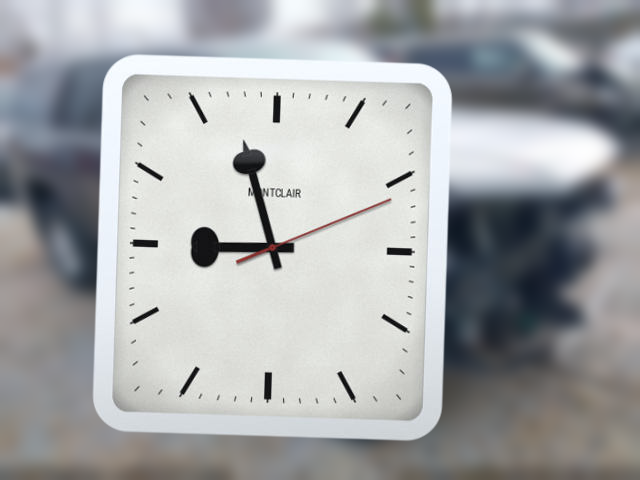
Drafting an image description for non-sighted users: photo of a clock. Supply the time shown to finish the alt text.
8:57:11
